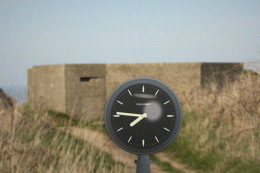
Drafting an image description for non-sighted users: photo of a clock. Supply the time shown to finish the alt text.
7:46
